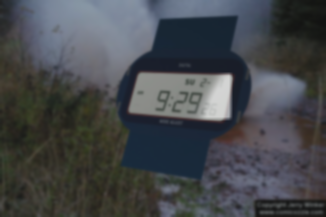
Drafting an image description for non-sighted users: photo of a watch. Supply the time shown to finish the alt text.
9:29
